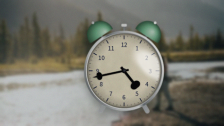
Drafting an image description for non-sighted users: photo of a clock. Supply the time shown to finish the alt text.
4:43
